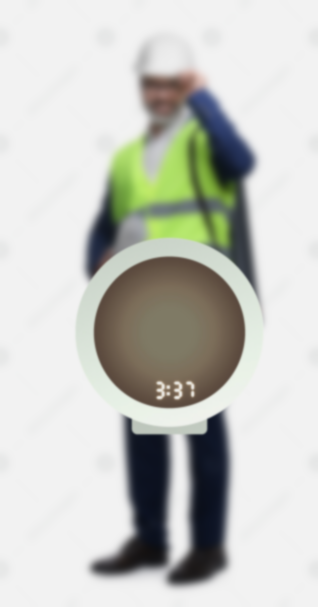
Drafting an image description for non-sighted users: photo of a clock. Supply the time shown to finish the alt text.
3:37
